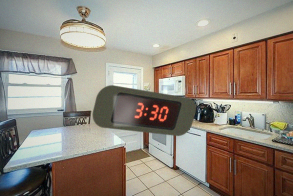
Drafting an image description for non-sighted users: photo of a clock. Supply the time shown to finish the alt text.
3:30
